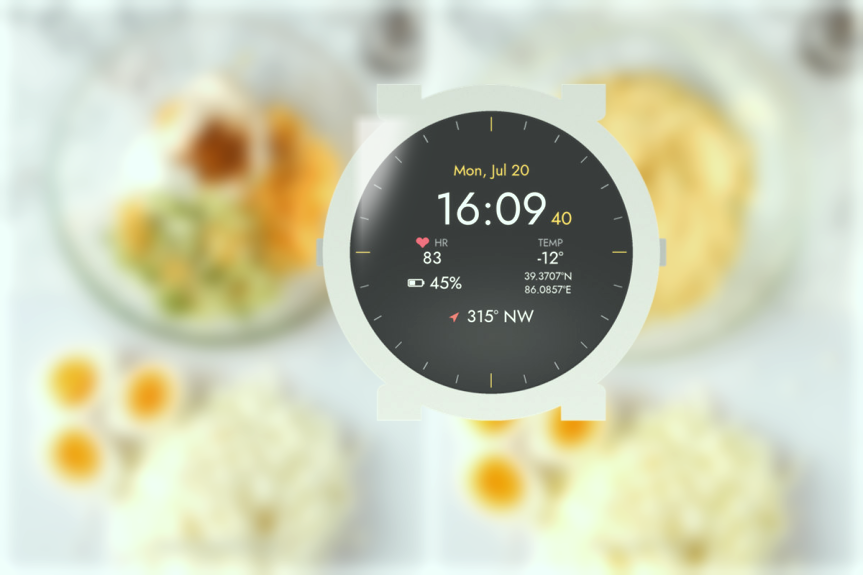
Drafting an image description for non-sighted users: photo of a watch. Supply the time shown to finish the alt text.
16:09:40
